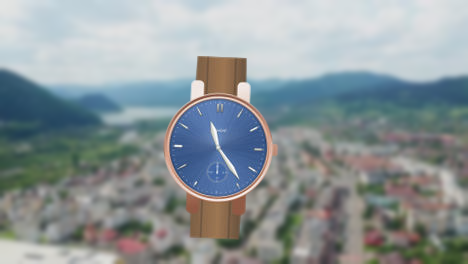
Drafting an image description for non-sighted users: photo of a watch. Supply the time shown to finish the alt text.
11:24
